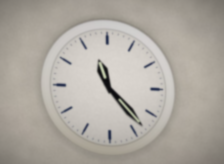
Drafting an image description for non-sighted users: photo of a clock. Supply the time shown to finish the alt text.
11:23
